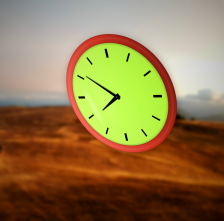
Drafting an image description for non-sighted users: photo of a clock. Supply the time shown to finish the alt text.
7:51
